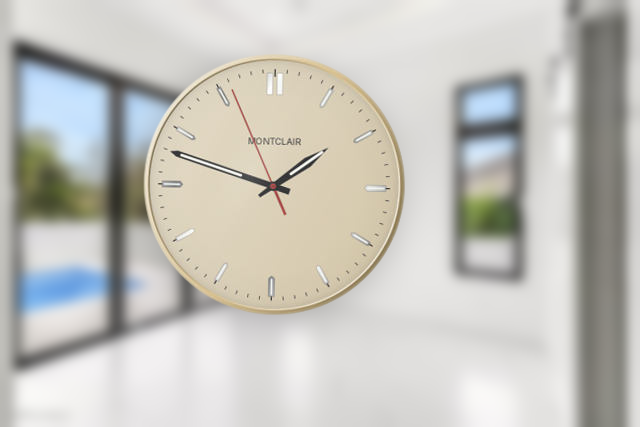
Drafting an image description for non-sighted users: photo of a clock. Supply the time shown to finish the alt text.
1:47:56
